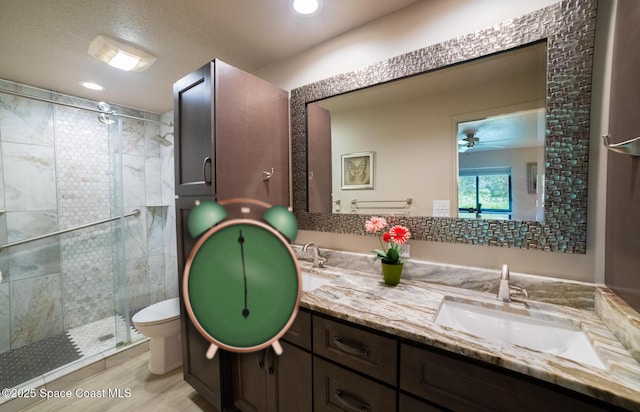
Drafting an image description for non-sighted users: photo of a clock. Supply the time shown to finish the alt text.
5:59
